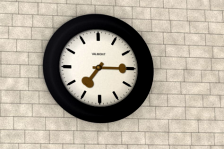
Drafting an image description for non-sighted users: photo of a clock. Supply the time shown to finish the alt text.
7:15
